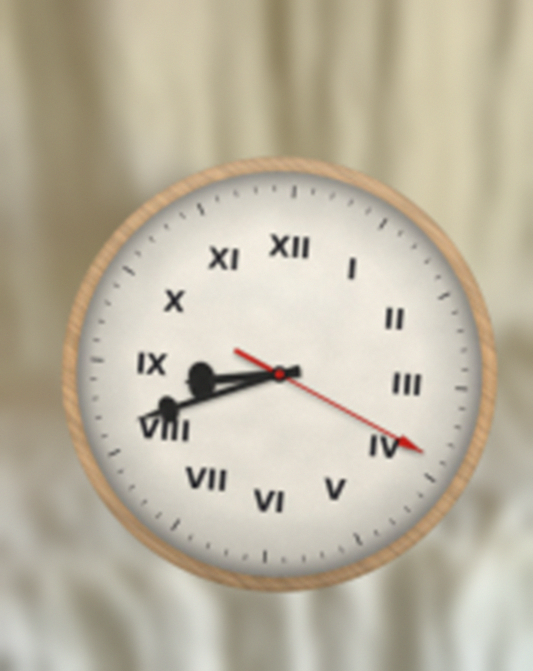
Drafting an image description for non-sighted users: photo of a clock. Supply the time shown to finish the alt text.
8:41:19
